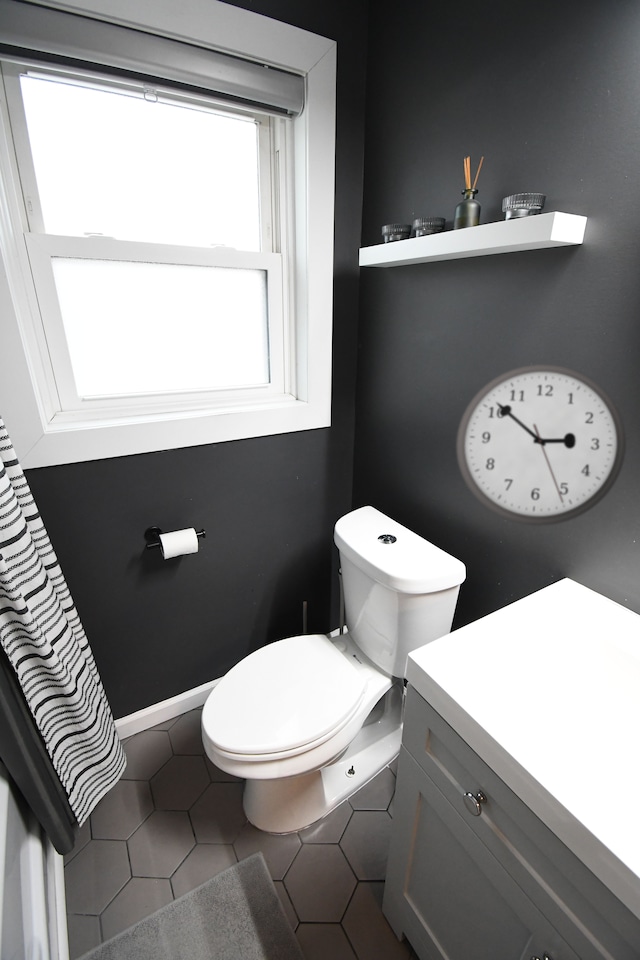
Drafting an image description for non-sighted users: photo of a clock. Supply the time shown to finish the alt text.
2:51:26
